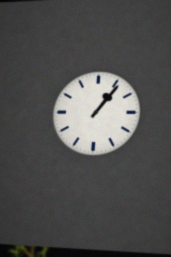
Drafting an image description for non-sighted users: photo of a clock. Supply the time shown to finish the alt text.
1:06
